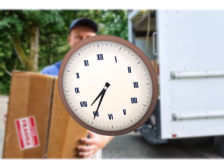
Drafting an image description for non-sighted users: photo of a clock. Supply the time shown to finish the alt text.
7:35
